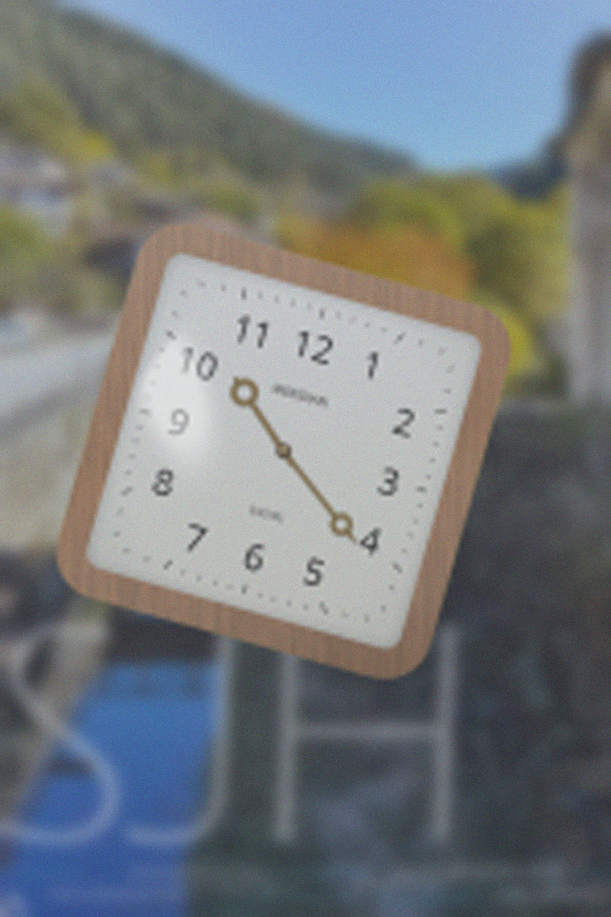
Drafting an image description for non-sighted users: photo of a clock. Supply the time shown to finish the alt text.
10:21
